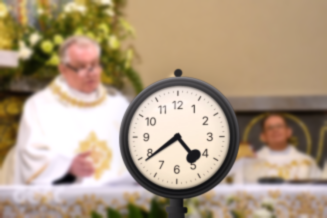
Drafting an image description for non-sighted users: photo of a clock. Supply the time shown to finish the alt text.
4:39
